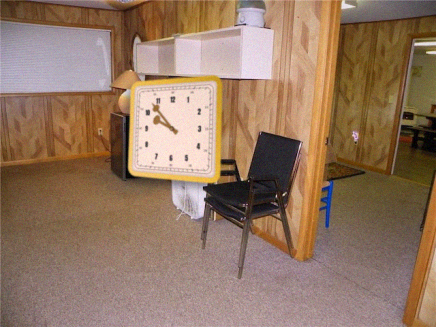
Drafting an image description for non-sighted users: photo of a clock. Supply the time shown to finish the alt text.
9:53
